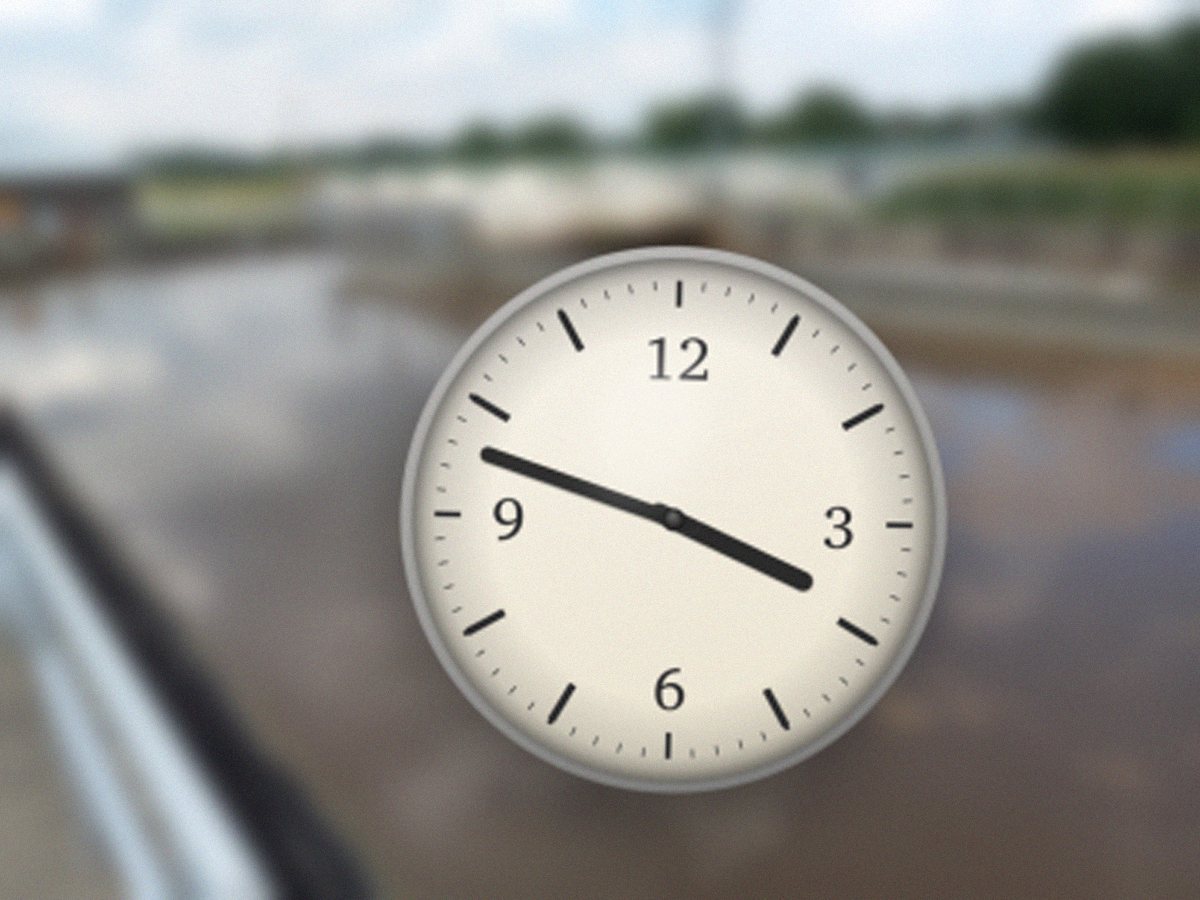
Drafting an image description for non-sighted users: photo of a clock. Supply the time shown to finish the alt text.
3:48
